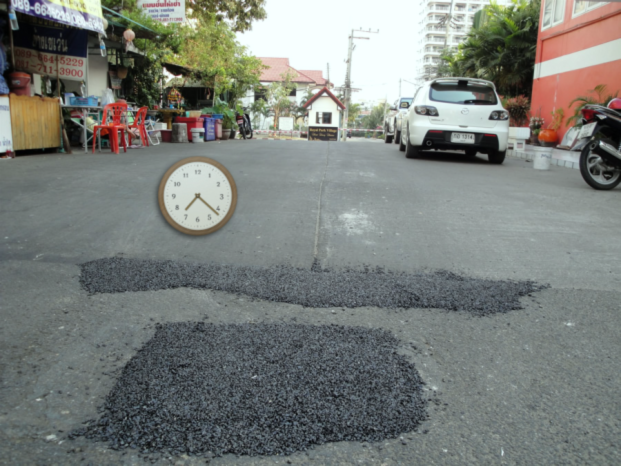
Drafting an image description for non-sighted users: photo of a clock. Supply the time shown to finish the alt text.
7:22
